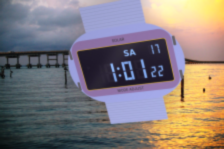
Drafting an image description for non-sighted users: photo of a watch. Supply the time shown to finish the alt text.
1:01:22
